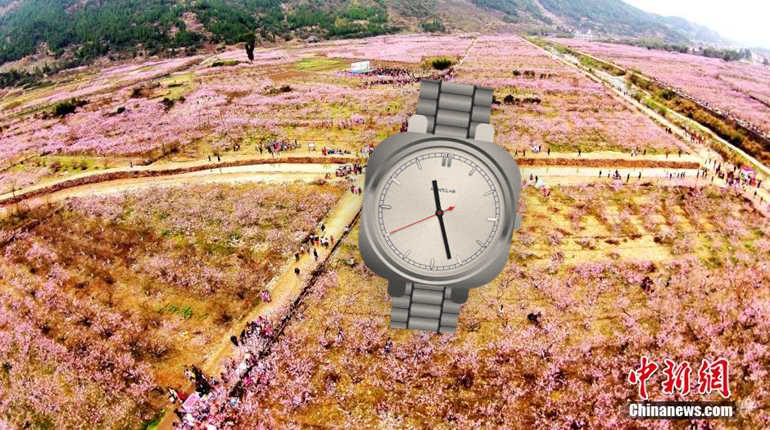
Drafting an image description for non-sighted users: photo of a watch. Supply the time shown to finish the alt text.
11:26:40
